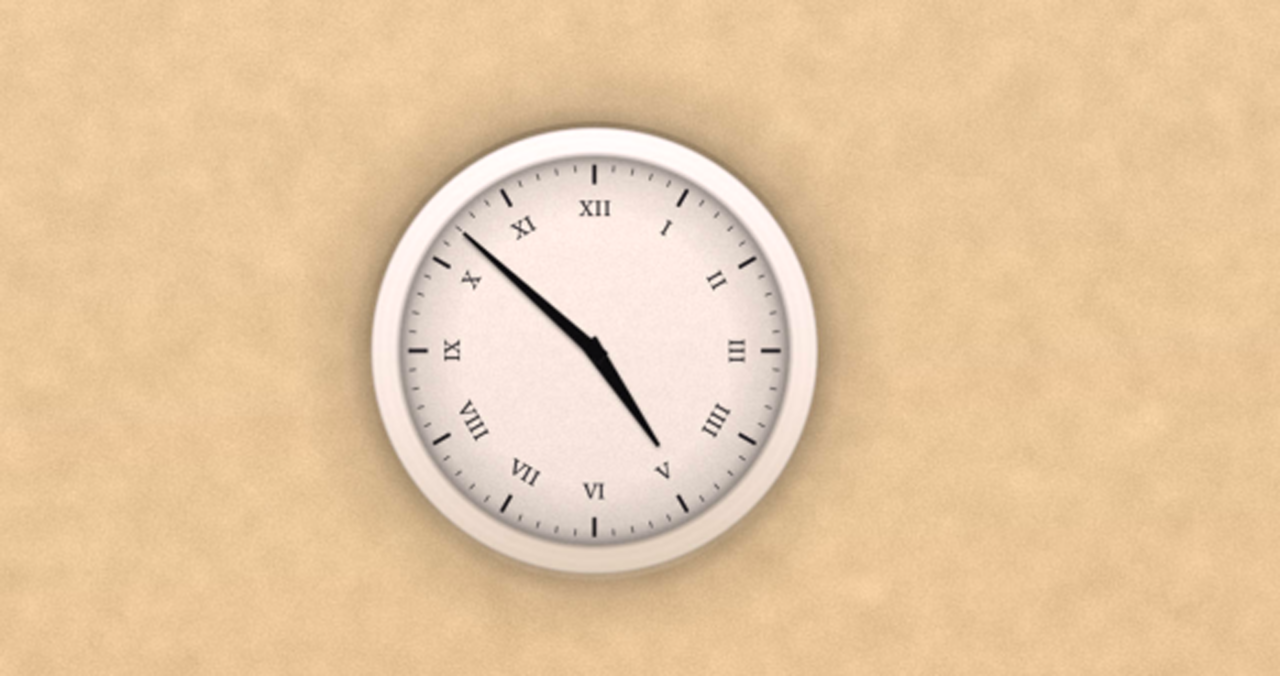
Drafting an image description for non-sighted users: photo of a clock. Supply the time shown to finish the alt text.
4:52
